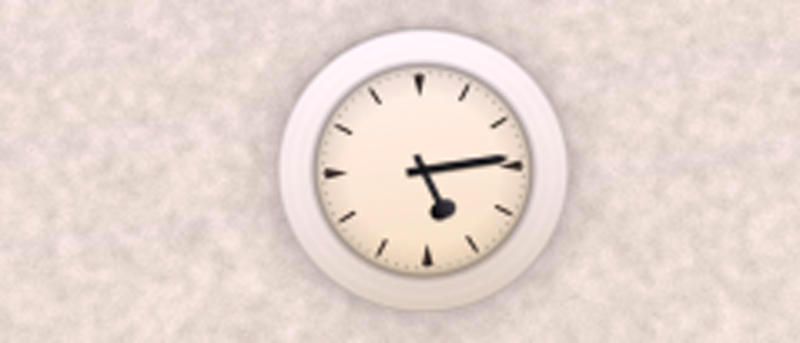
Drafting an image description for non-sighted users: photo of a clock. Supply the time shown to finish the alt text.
5:14
